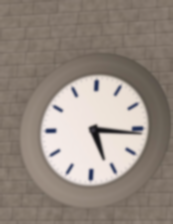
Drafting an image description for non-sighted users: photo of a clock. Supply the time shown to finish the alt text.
5:16
